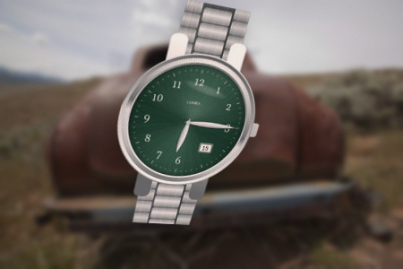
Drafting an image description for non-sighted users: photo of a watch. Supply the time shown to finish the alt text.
6:15
